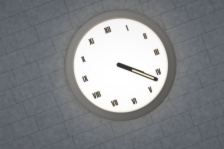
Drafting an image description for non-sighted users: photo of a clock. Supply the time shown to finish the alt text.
4:22
